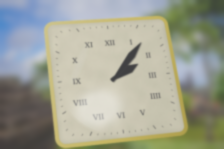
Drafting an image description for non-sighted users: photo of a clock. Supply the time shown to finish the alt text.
2:07
